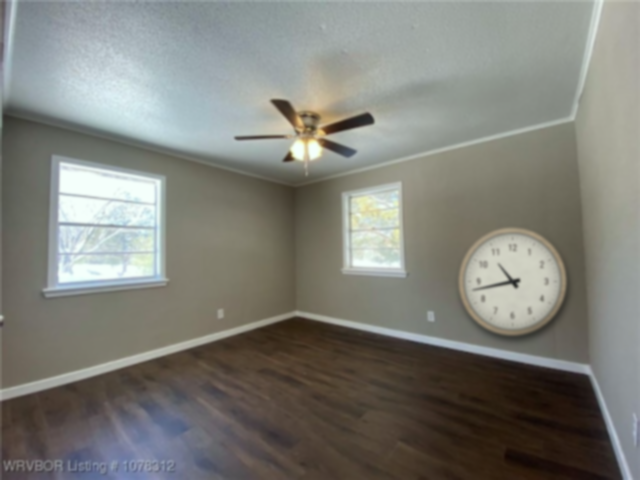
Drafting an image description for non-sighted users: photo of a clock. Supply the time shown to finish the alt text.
10:43
